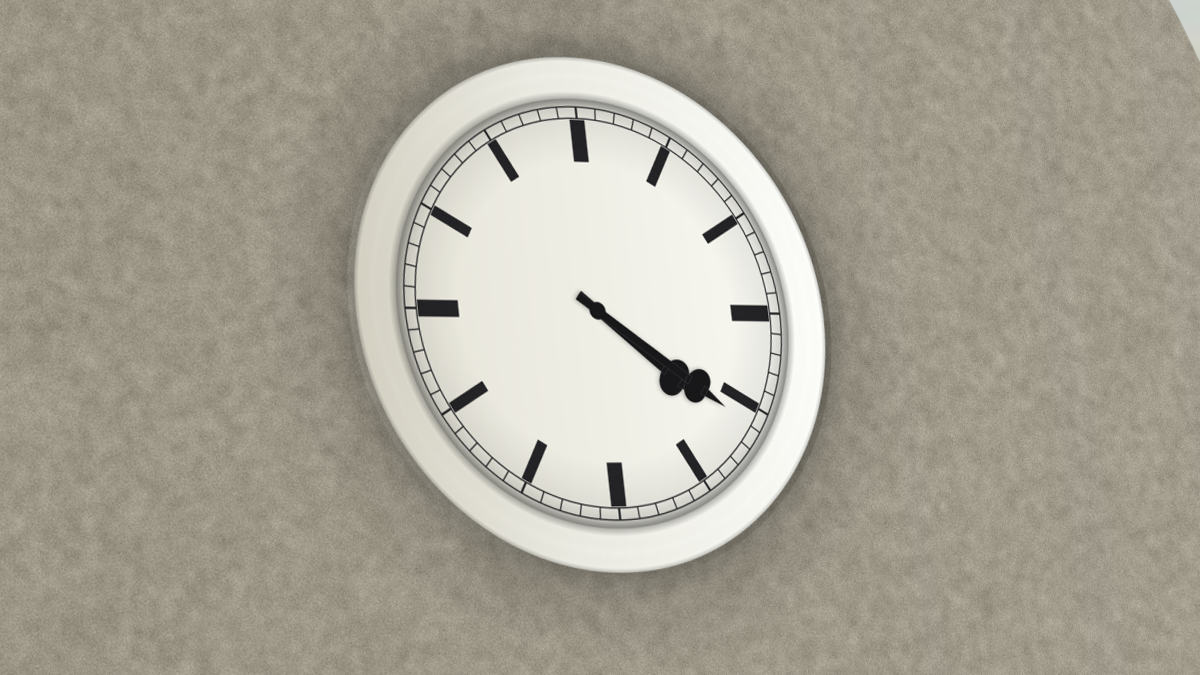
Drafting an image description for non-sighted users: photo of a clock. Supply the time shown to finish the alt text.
4:21
